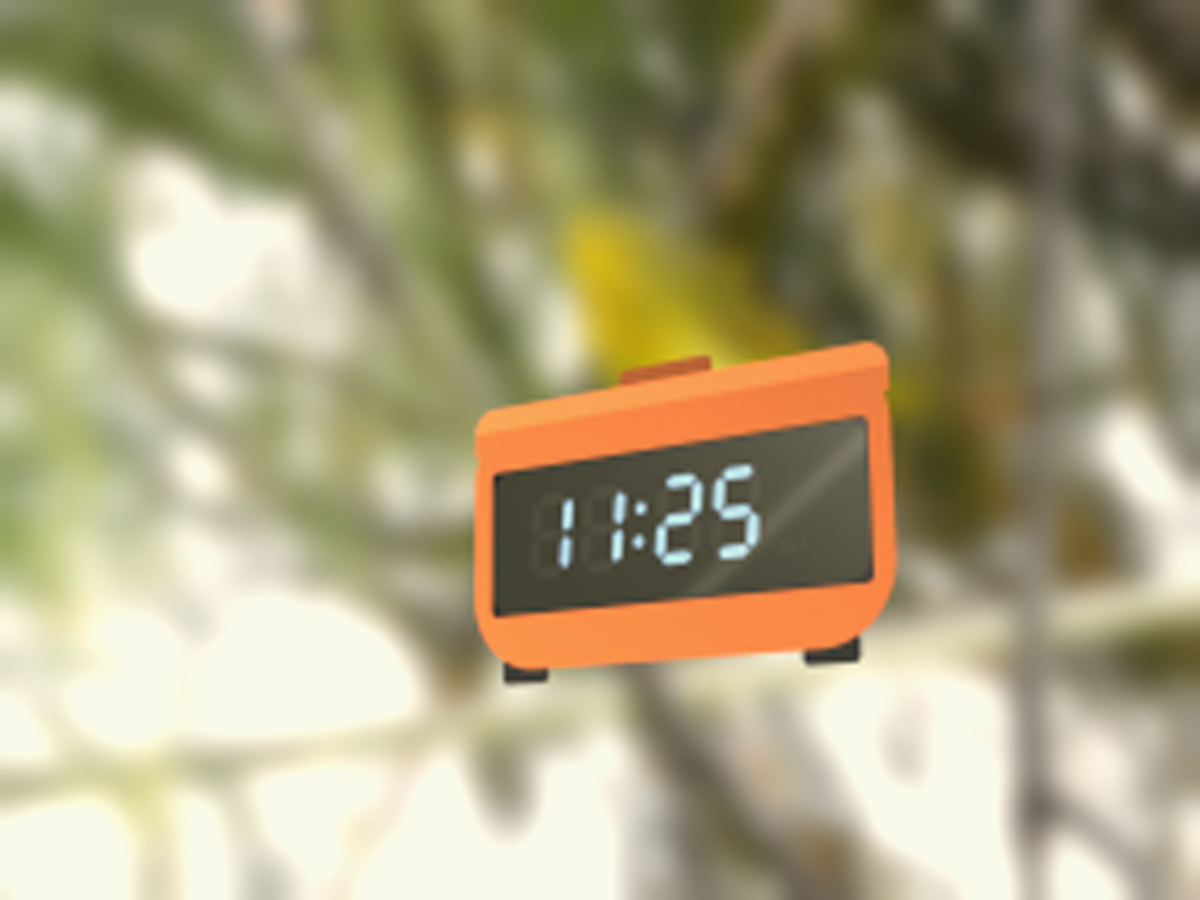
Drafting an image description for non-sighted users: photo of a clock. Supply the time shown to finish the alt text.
11:25
